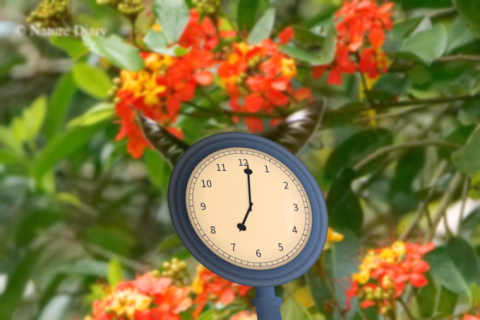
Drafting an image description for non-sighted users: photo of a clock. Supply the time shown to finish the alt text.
7:01
